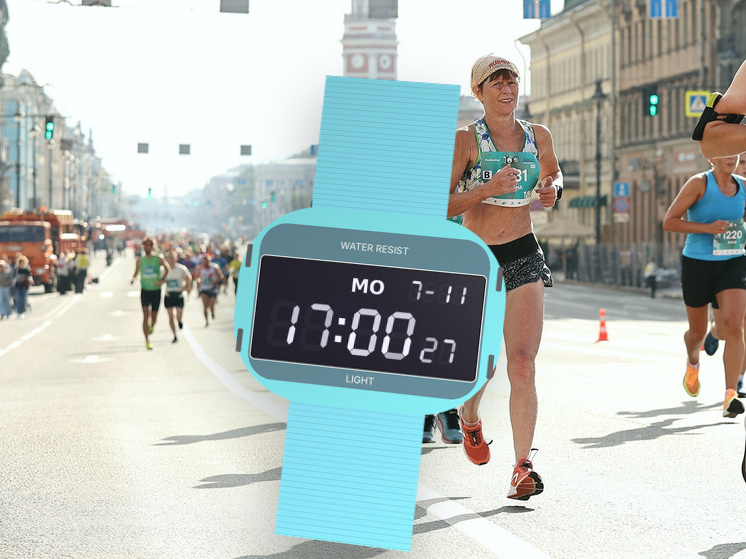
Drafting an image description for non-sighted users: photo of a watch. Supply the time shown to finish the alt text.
17:00:27
